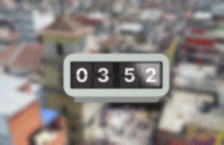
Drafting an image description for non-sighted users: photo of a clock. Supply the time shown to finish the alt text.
3:52
